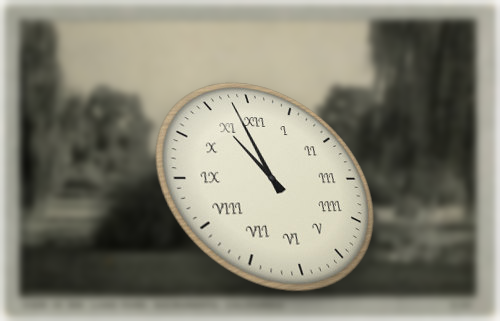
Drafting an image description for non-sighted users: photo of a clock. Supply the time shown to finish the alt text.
10:58
